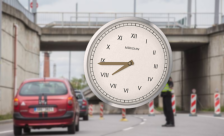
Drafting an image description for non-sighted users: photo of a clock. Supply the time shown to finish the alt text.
7:44
